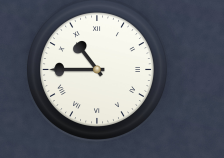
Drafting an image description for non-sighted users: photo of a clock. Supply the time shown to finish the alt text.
10:45
